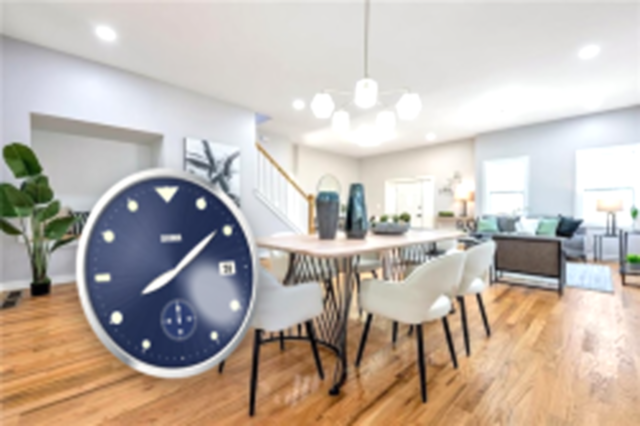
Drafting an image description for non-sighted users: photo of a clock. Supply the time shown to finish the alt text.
8:09
